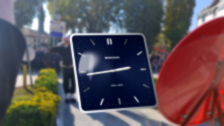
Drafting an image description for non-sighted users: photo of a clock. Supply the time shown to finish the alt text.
2:44
